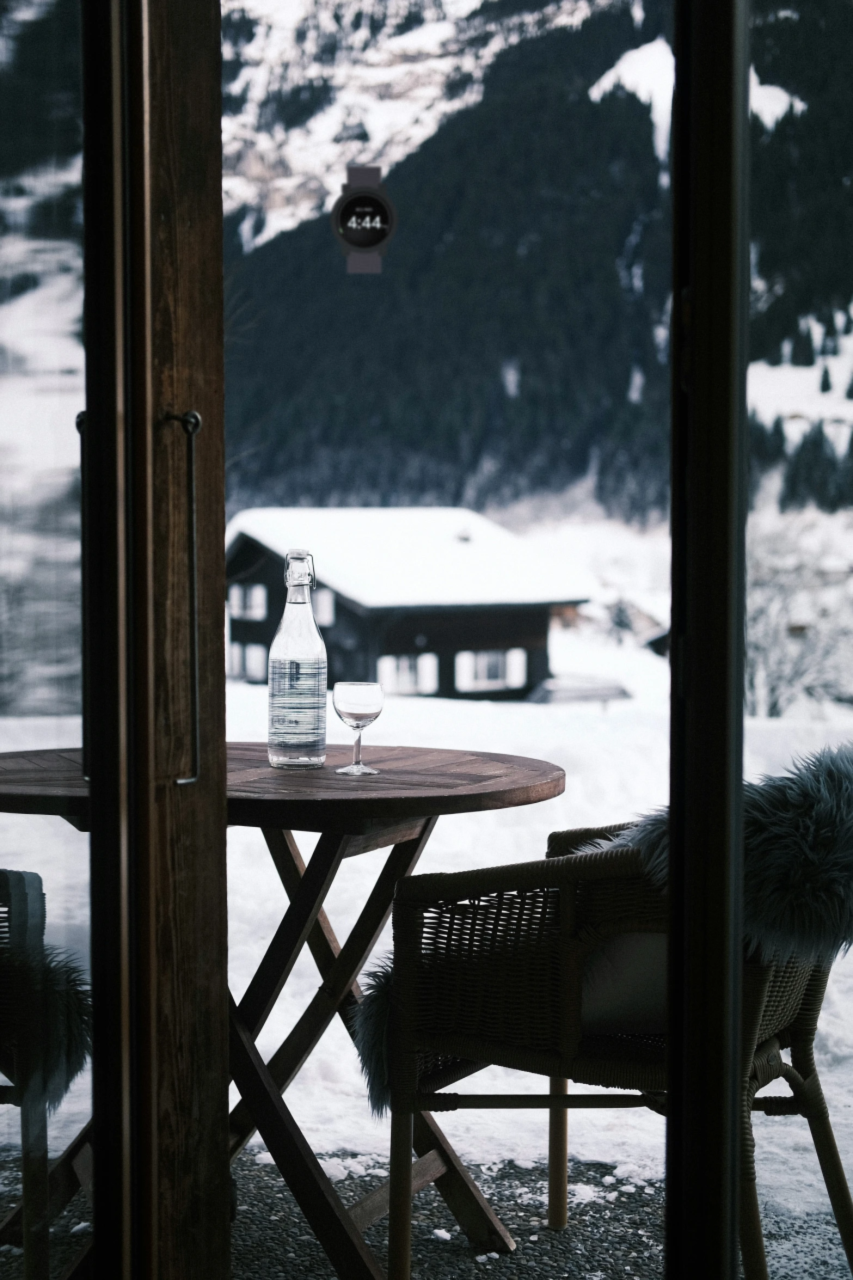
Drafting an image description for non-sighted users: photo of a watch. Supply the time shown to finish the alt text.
4:44
